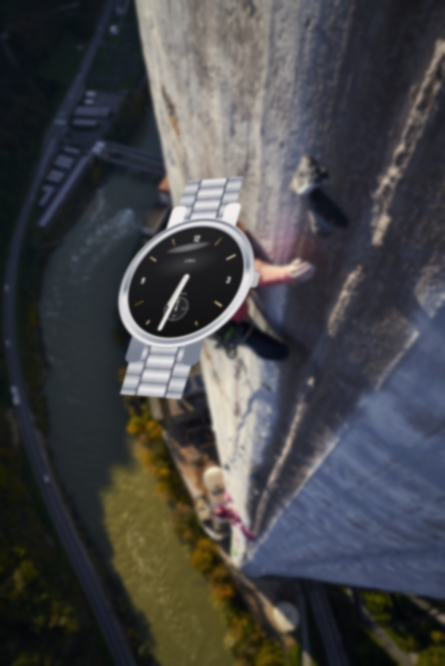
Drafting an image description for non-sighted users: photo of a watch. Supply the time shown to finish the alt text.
6:32
